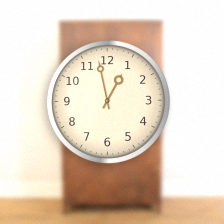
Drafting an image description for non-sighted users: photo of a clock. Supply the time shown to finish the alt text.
12:58
